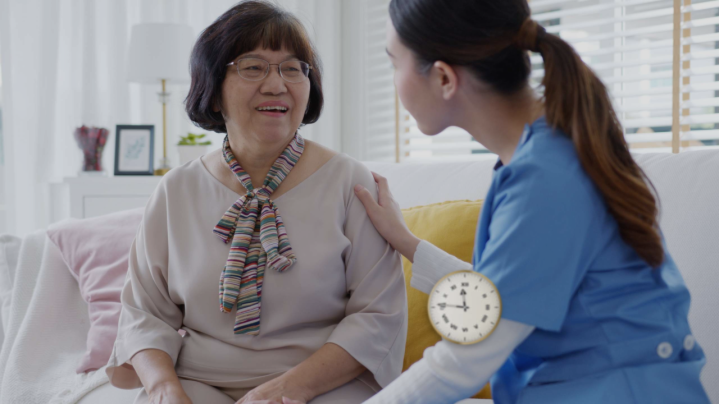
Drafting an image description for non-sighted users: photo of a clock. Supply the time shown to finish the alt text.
11:46
